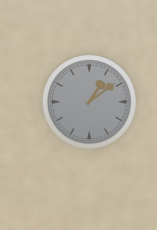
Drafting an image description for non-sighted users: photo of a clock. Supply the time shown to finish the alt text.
1:09
